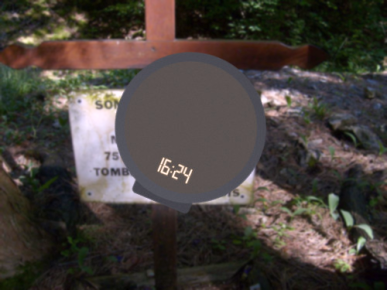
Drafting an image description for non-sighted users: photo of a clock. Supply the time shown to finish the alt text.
16:24
